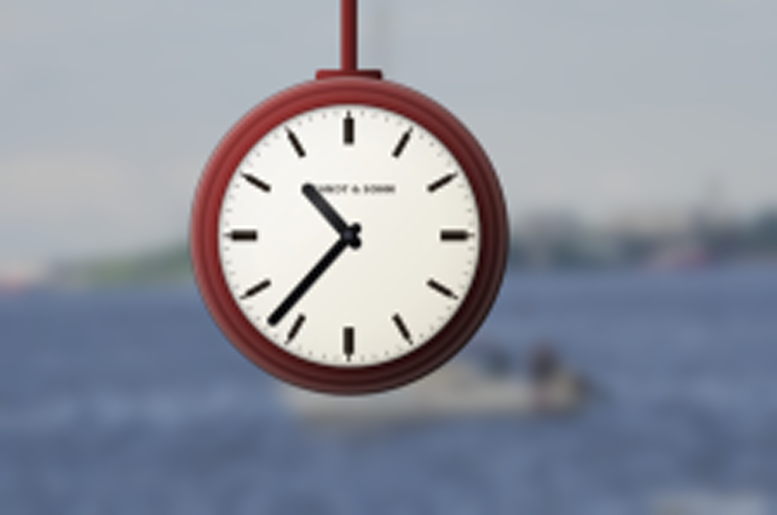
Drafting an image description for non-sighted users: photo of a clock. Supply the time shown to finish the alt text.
10:37
